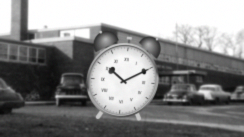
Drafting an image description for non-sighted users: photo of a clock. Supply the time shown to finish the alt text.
10:10
